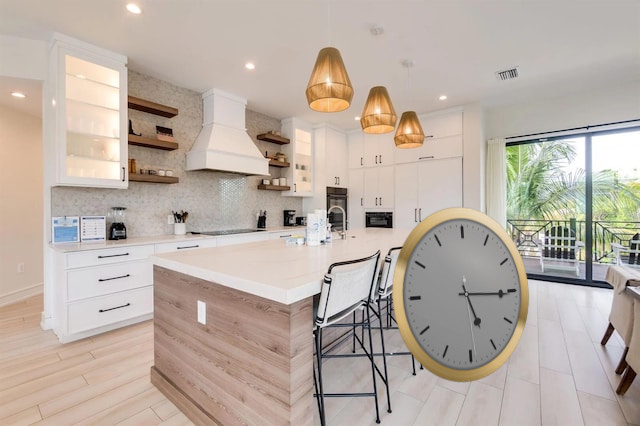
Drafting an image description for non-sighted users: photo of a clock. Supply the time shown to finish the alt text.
5:15:29
